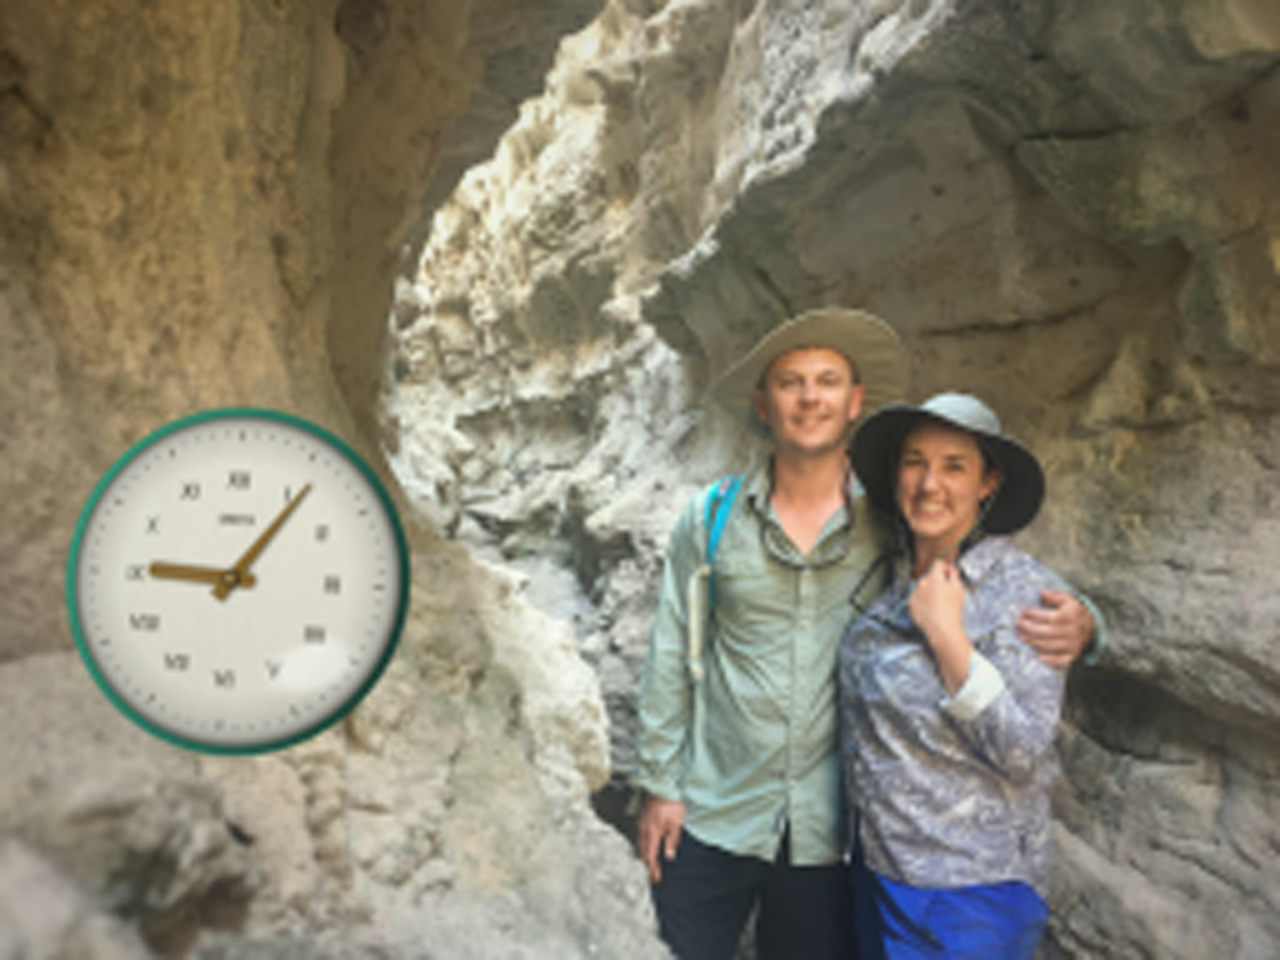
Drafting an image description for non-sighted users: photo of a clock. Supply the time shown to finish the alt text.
9:06
